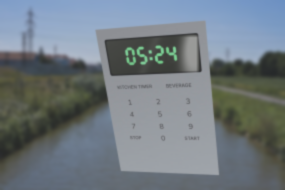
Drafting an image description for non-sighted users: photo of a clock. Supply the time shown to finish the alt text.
5:24
